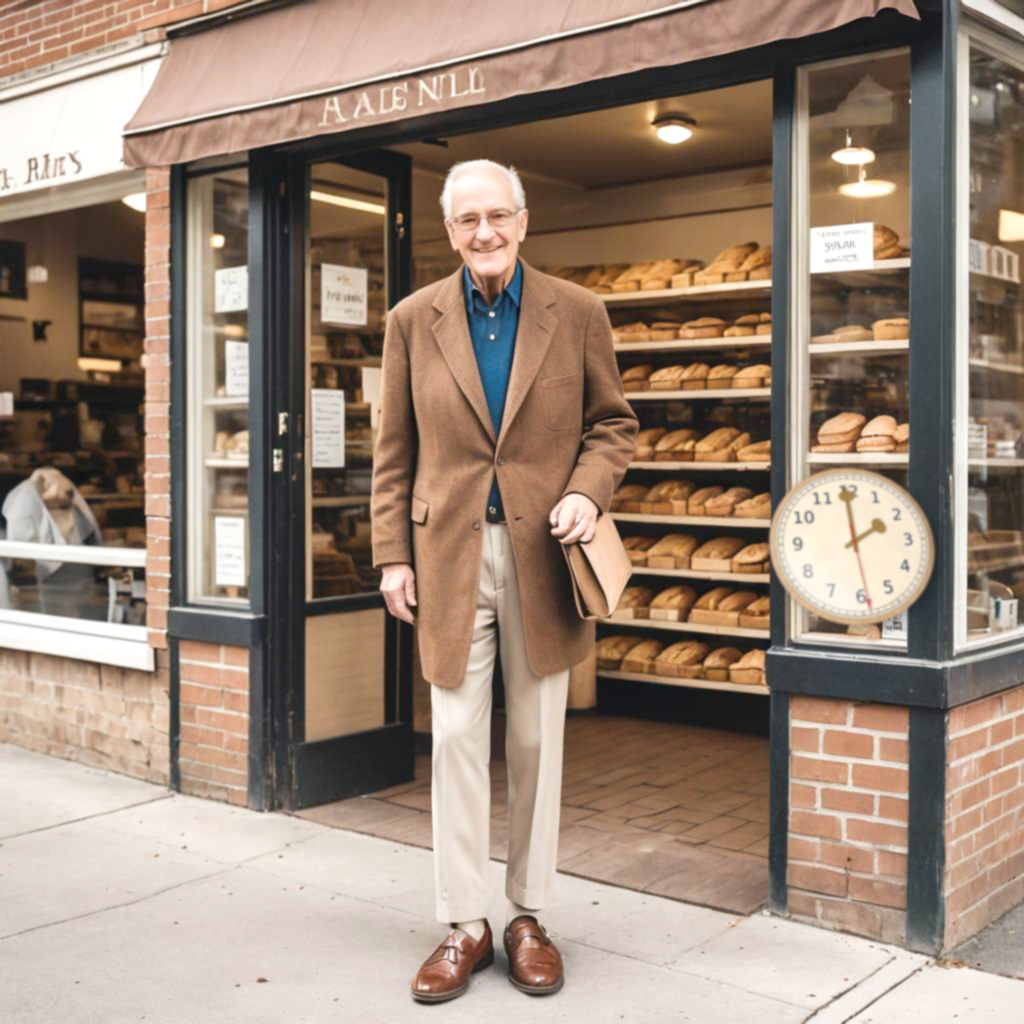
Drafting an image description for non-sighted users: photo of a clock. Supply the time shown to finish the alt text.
1:59:29
